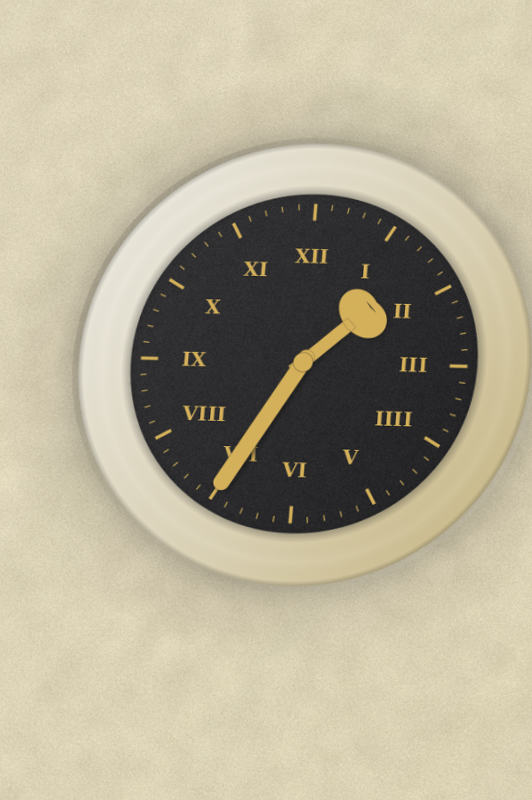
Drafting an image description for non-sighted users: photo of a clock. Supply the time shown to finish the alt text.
1:35
